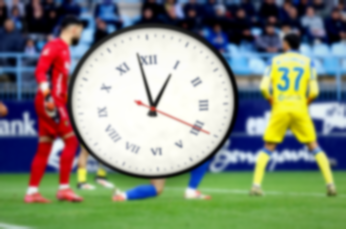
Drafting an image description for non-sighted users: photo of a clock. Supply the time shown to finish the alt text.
12:58:20
